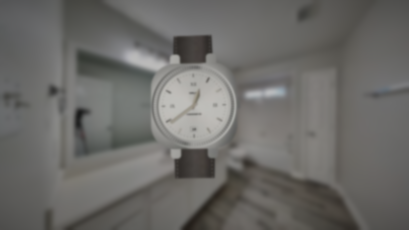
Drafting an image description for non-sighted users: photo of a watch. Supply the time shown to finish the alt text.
12:39
